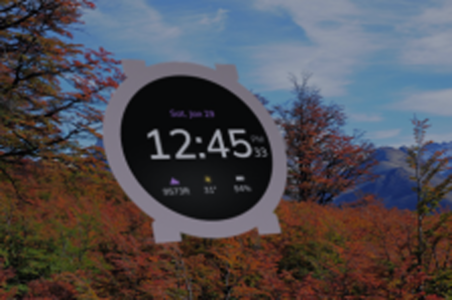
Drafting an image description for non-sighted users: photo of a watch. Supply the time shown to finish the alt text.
12:45
